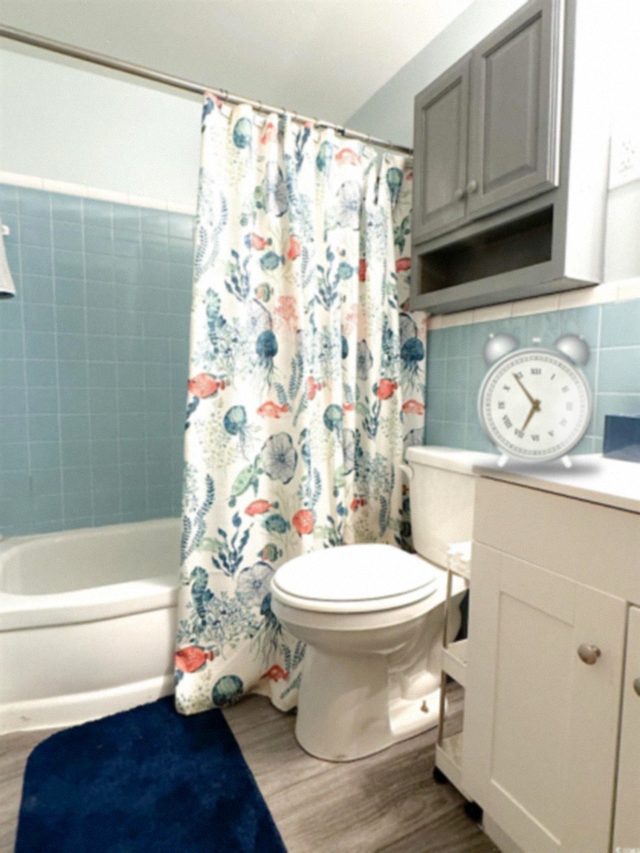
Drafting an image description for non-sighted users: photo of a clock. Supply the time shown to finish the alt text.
6:54
